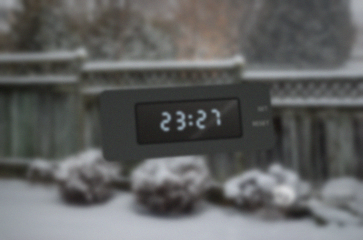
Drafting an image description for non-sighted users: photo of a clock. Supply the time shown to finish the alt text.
23:27
